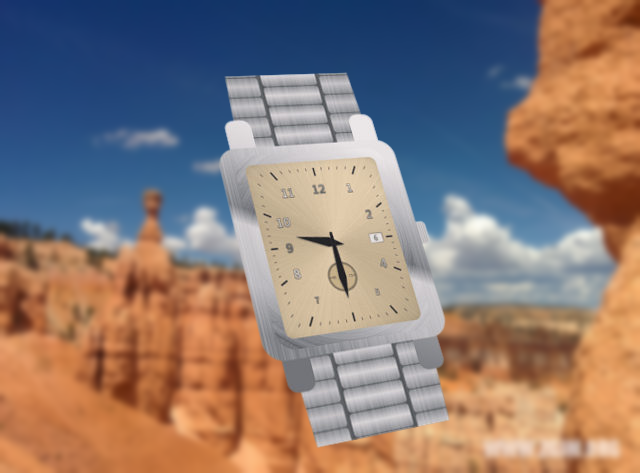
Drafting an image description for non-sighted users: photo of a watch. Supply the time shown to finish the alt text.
9:30
